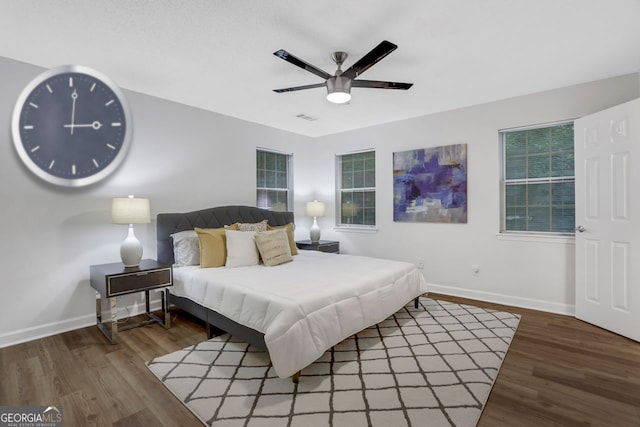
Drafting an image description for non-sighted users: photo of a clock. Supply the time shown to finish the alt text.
3:01
